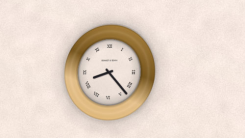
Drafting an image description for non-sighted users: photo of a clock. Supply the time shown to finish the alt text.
8:23
